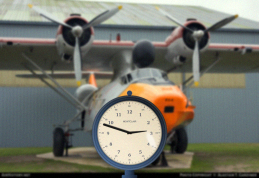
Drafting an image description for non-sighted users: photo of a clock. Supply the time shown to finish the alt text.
2:48
